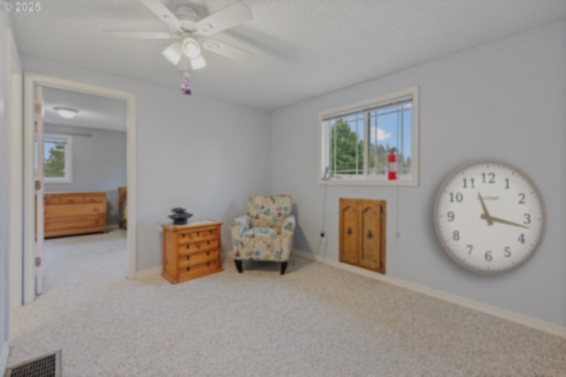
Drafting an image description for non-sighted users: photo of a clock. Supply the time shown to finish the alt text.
11:17
